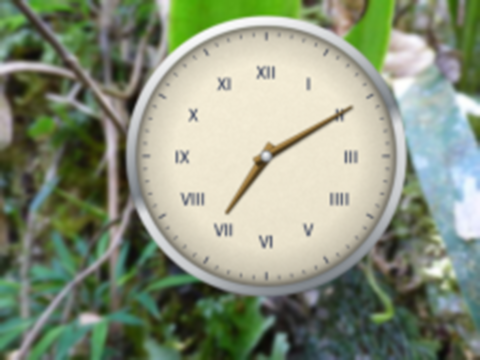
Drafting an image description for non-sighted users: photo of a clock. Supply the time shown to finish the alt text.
7:10
